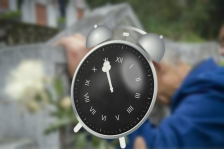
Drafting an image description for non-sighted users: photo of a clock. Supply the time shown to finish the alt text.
10:55
